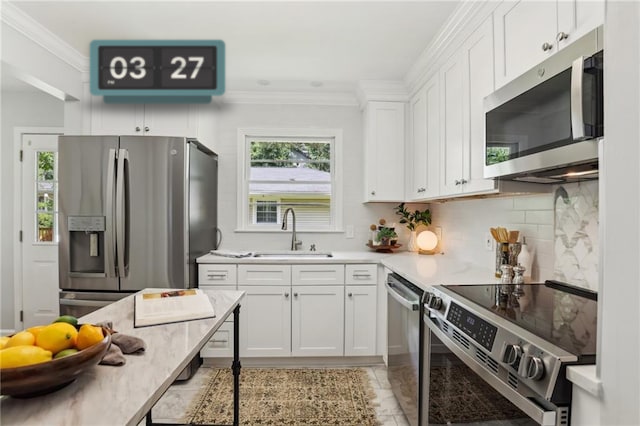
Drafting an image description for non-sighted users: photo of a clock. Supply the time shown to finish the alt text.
3:27
